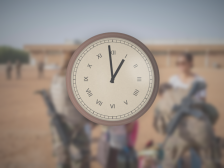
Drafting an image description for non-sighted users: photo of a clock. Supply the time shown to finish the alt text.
12:59
